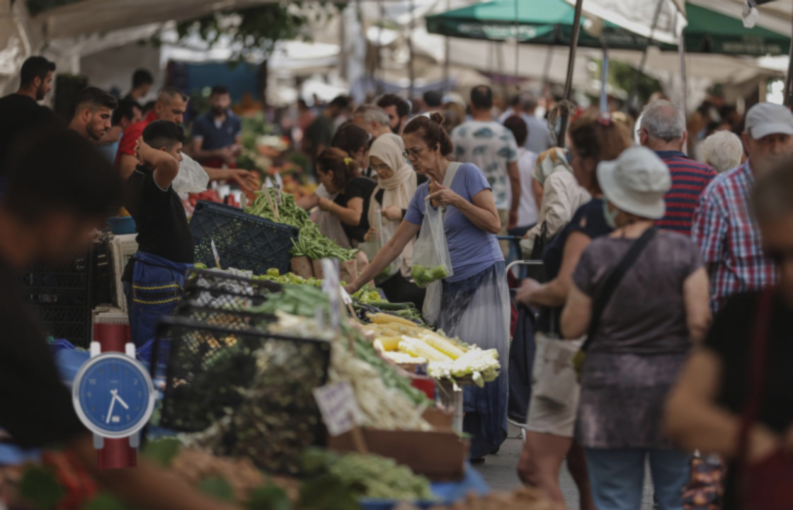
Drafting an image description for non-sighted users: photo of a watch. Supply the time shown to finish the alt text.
4:33
